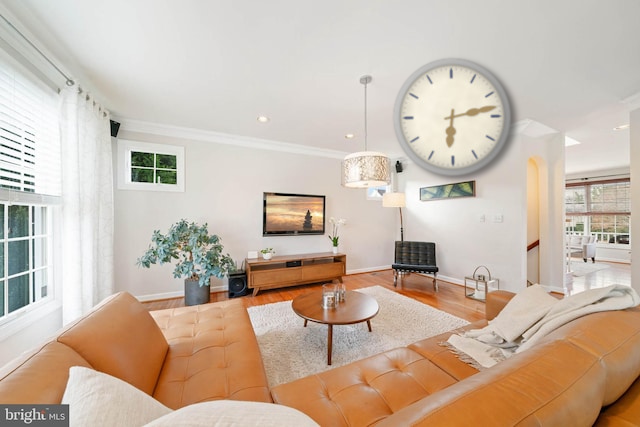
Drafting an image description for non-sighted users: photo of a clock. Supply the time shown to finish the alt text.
6:13
